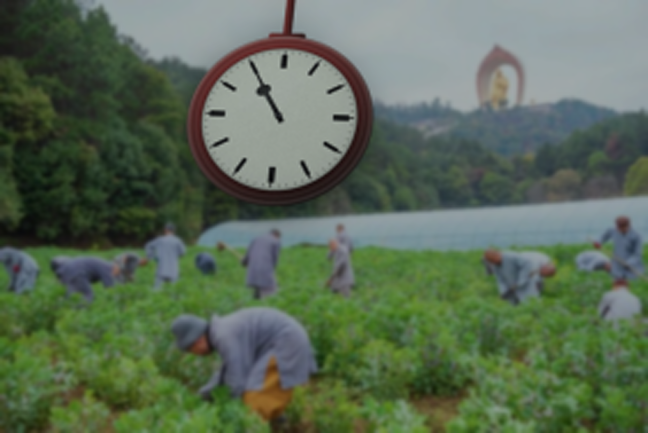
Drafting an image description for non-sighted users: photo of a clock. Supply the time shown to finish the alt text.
10:55
